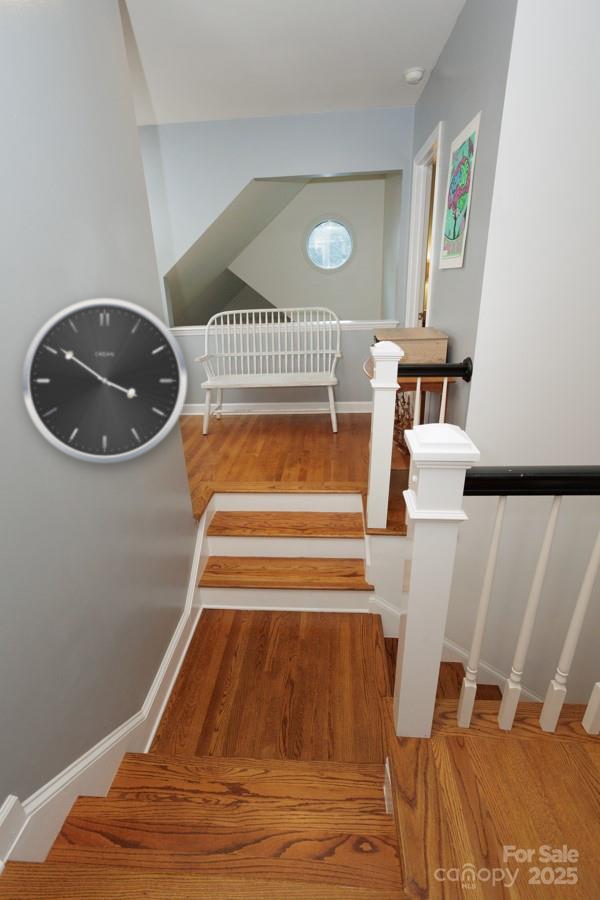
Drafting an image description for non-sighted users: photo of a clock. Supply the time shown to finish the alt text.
3:51
